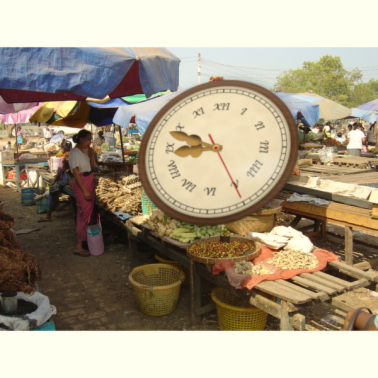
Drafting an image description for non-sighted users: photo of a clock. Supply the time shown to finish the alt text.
8:48:25
